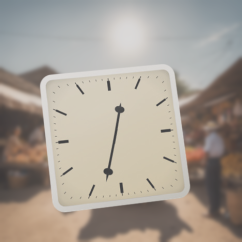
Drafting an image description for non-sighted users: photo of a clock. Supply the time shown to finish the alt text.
12:33
